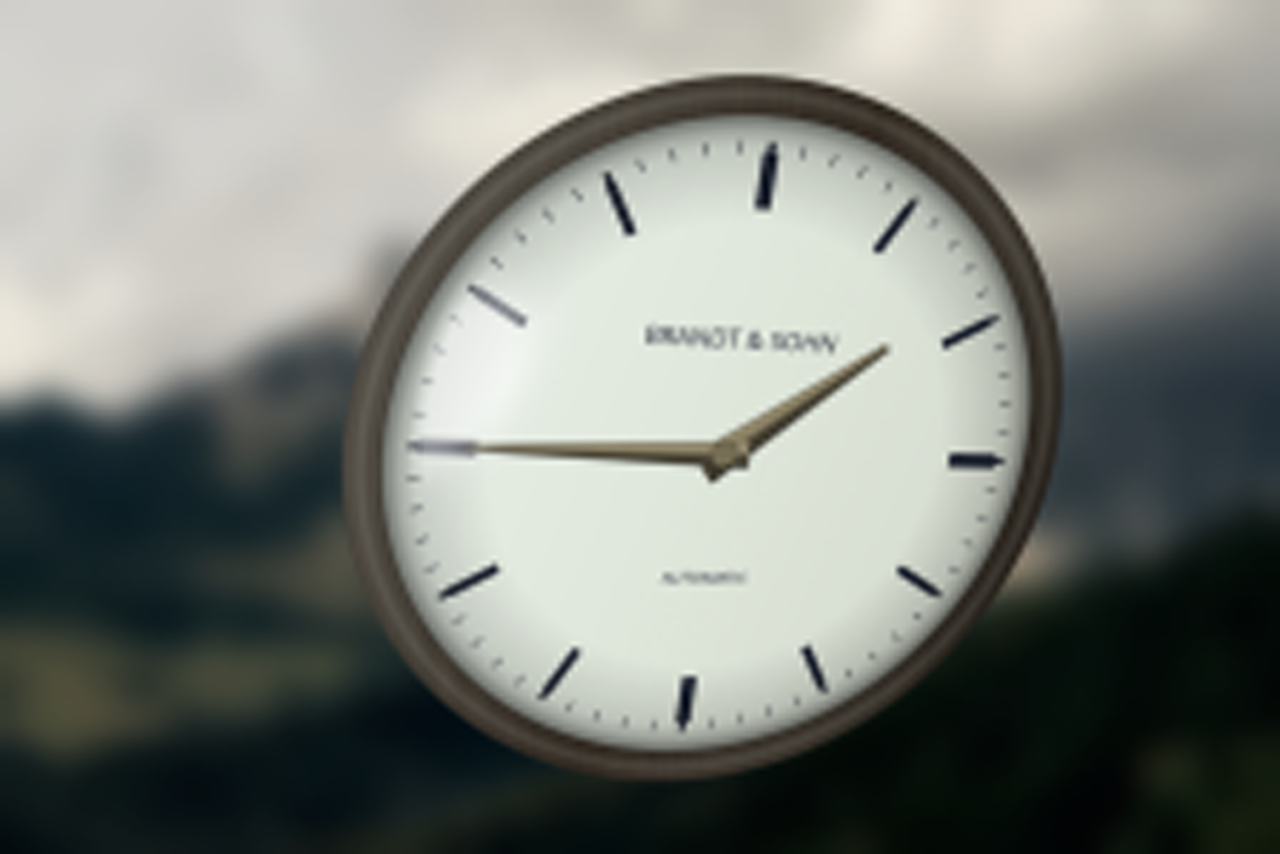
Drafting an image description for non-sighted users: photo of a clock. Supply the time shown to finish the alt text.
1:45
